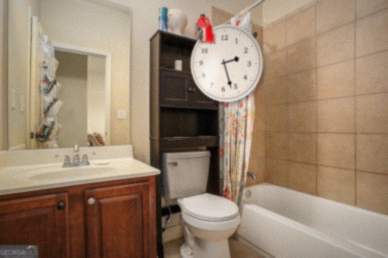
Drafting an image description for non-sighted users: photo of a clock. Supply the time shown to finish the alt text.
2:27
